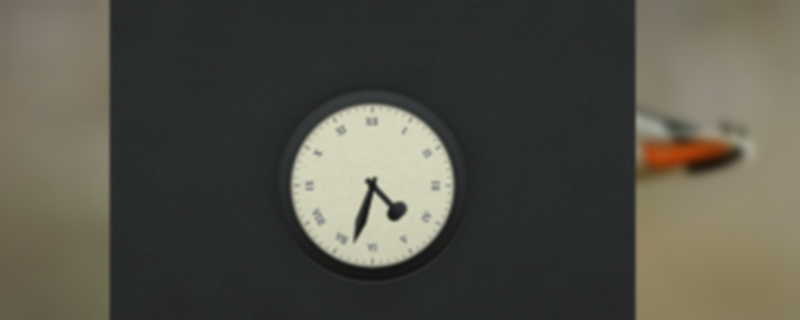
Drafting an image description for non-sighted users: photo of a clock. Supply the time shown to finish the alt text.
4:33
